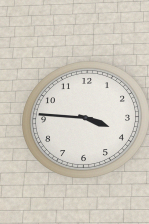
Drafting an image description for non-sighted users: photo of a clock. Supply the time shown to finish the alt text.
3:46
